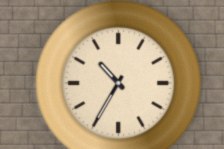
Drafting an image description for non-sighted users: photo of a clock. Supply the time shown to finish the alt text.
10:35
